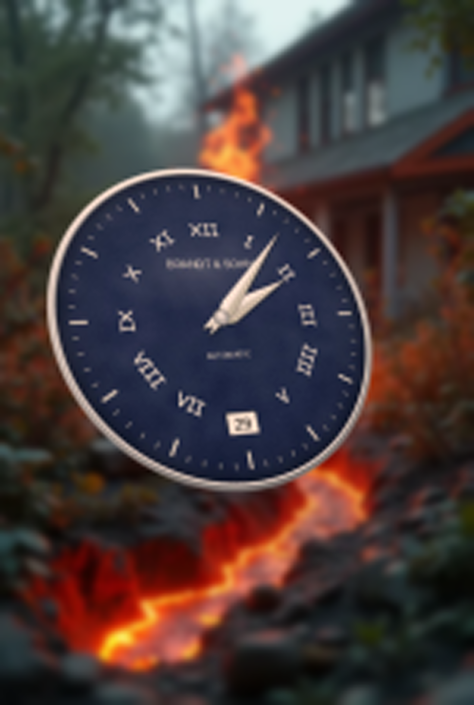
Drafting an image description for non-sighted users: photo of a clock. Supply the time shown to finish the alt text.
2:07
